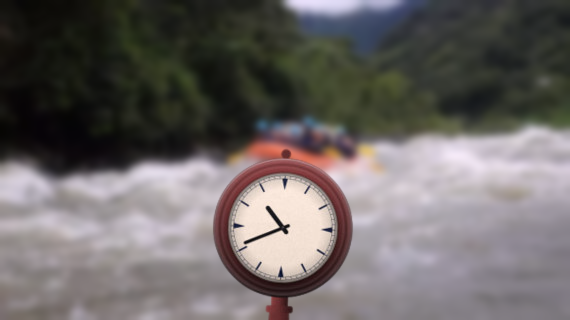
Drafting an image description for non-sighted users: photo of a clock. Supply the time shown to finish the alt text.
10:41
